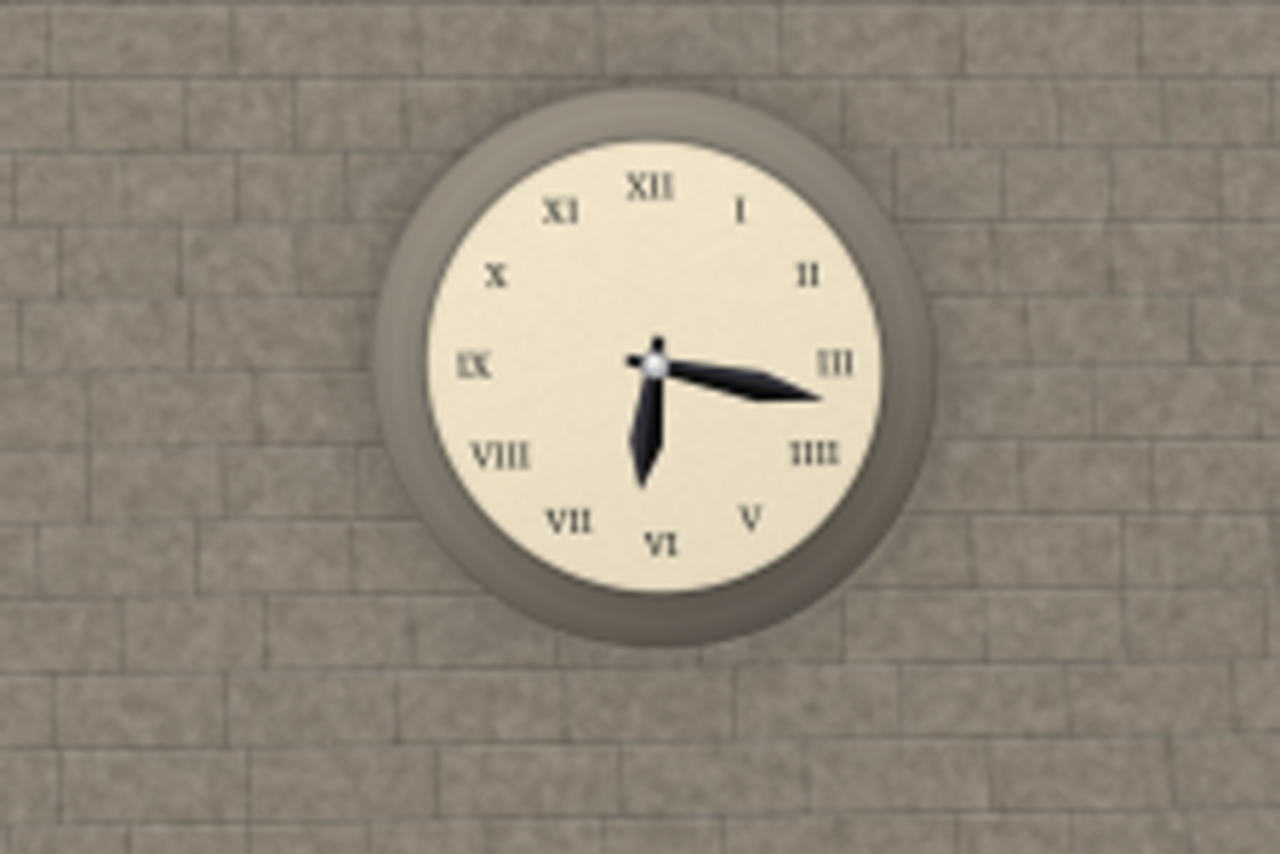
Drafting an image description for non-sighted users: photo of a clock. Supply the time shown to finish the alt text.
6:17
